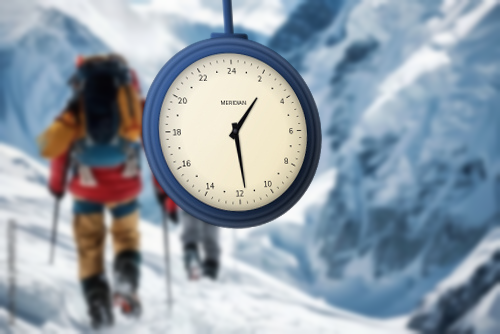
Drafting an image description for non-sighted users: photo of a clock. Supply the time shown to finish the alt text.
2:29
